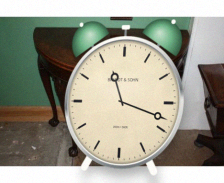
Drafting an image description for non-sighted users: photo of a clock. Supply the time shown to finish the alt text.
11:18
